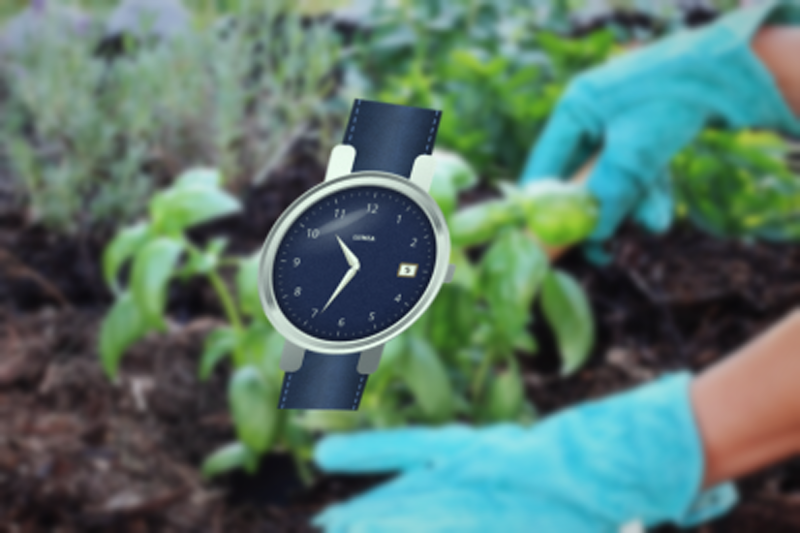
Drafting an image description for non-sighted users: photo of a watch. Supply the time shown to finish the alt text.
10:34
